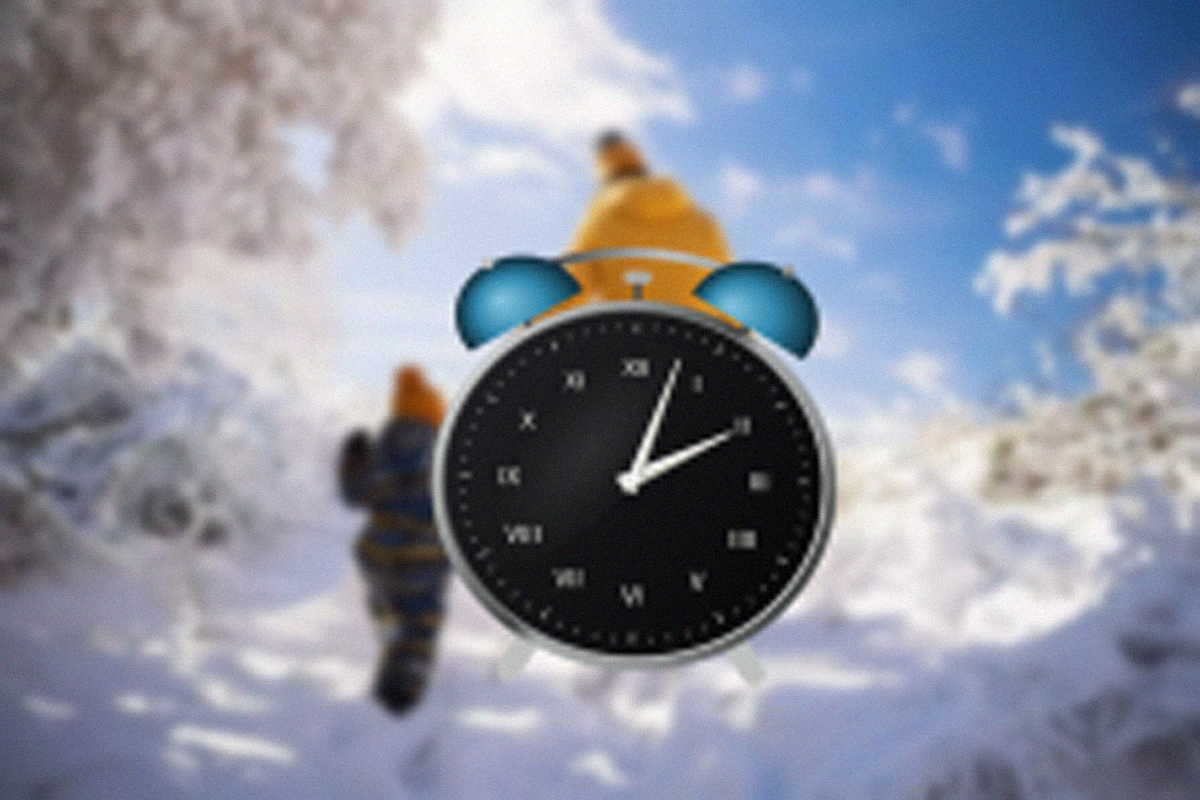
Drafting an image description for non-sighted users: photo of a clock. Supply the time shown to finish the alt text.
2:03
